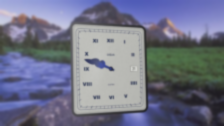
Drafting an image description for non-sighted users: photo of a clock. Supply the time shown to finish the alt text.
9:48
